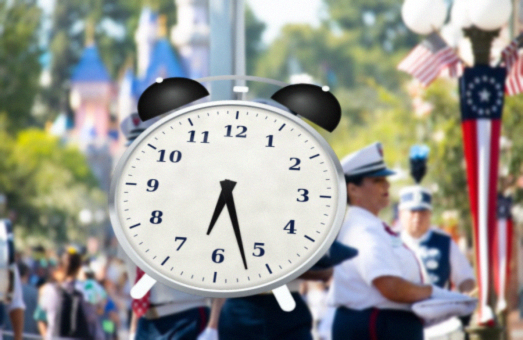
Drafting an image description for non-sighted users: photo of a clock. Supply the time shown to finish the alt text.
6:27
